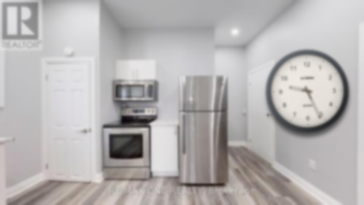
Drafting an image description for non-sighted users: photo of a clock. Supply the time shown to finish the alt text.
9:26
